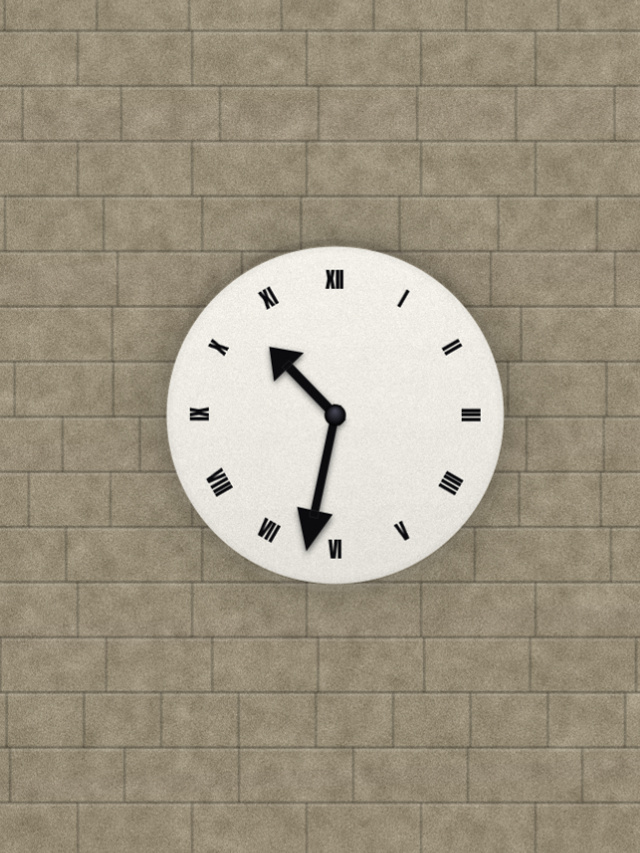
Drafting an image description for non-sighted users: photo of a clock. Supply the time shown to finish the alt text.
10:32
